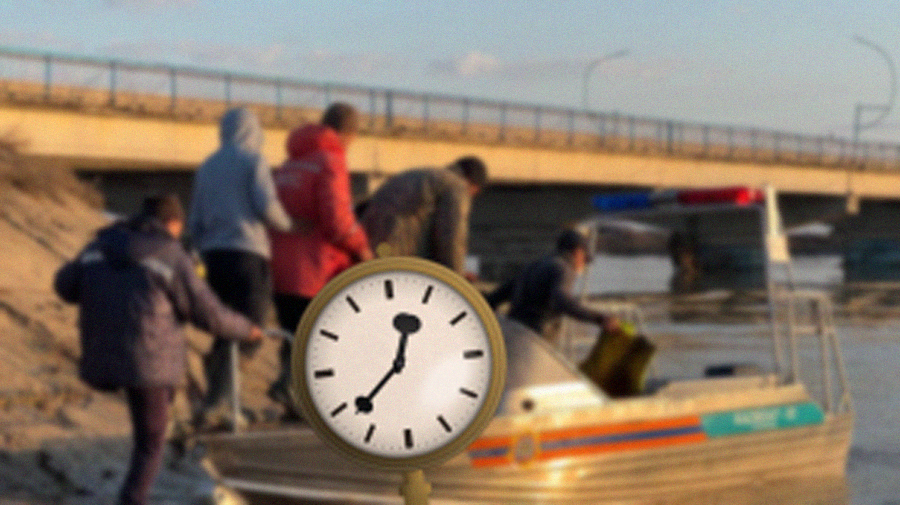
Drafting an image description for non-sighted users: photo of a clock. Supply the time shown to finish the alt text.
12:38
